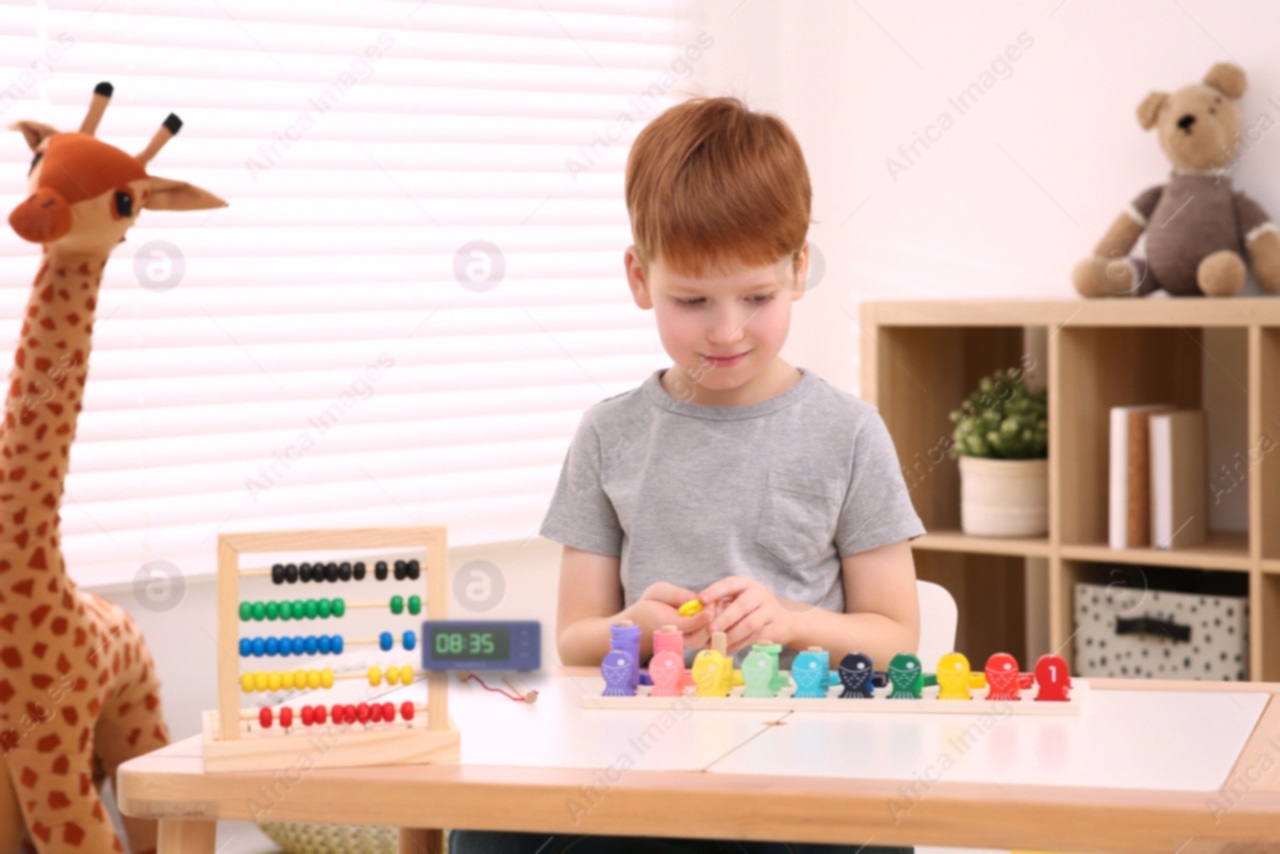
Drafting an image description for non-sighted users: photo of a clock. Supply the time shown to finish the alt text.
8:35
